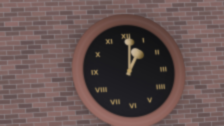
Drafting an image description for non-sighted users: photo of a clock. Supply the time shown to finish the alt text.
1:01
